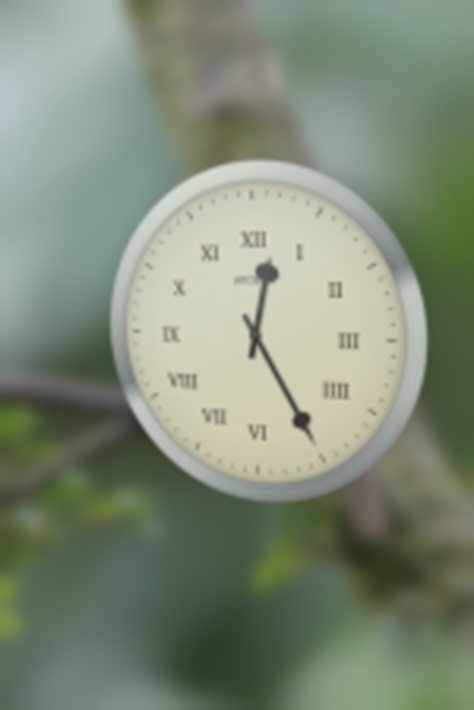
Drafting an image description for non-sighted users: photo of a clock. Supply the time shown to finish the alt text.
12:25
